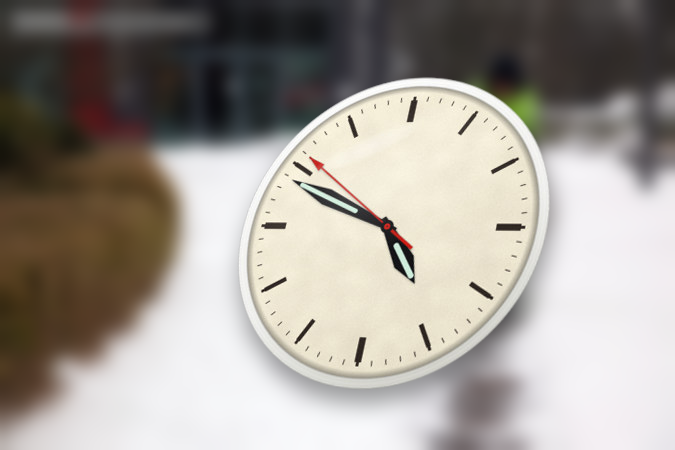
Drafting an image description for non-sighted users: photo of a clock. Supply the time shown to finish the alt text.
4:48:51
